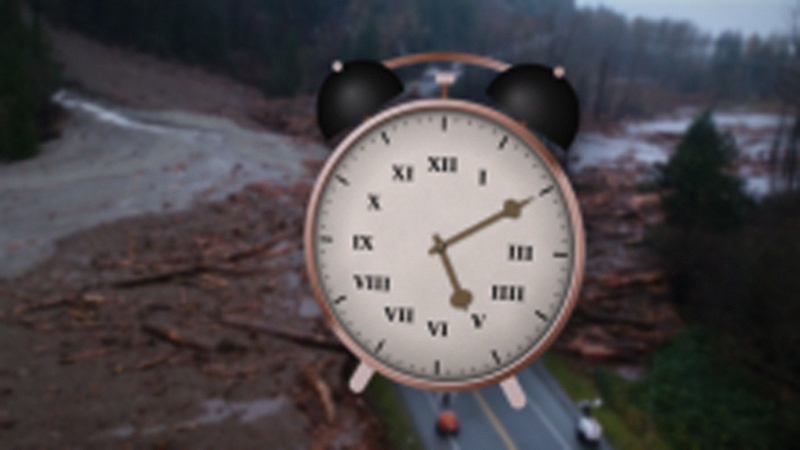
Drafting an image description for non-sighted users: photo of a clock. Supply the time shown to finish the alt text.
5:10
